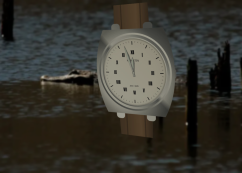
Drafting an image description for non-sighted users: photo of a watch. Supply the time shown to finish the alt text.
11:57
